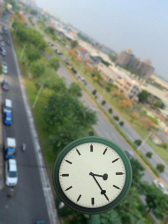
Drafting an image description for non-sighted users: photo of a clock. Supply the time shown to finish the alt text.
3:25
